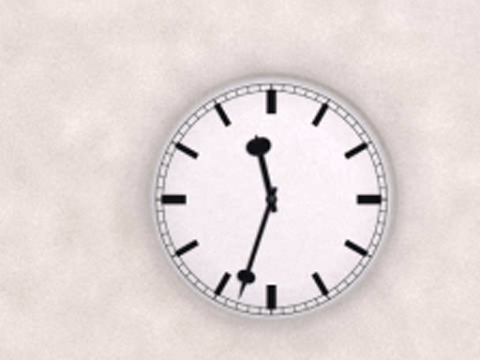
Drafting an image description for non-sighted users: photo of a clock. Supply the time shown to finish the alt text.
11:33
